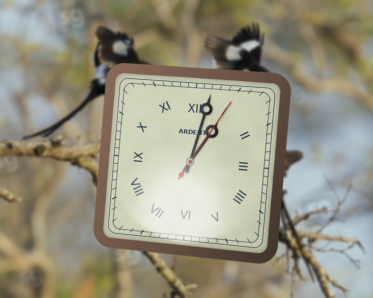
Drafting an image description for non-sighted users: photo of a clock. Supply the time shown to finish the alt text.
1:02:05
